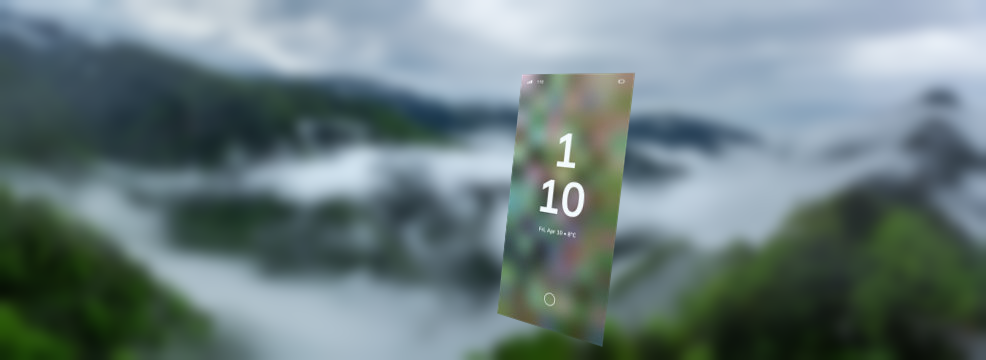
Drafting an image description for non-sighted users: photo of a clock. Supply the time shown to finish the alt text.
1:10
